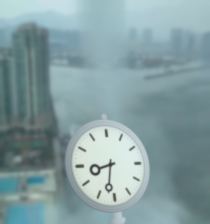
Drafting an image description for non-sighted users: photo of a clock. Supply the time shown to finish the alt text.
8:32
